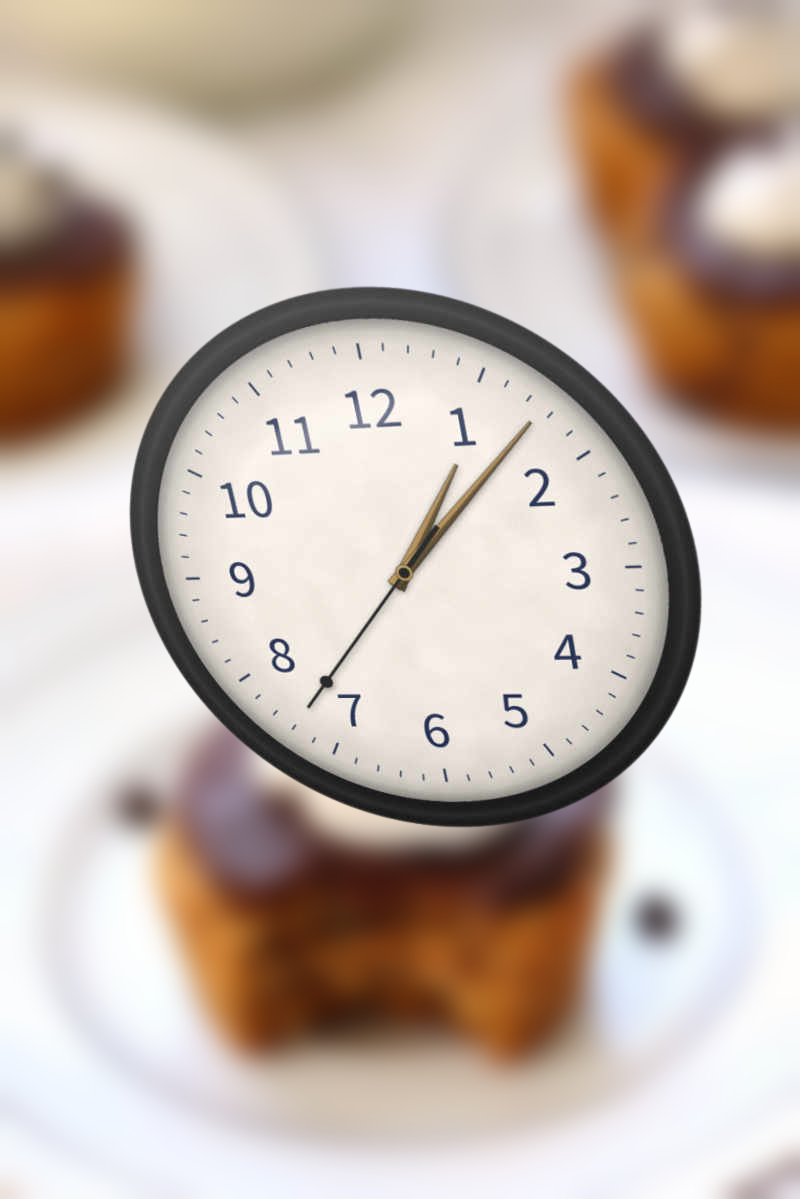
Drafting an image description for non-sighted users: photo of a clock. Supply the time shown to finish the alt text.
1:07:37
